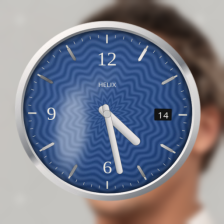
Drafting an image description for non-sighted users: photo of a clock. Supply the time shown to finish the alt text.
4:28
